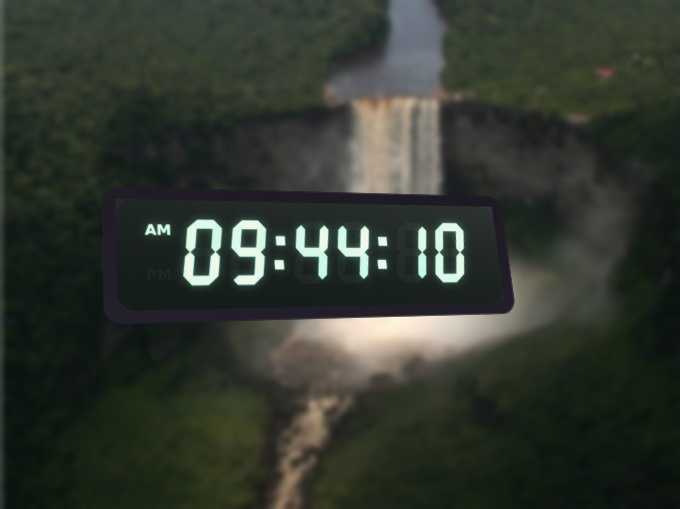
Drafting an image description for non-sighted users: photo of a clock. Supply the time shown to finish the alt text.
9:44:10
